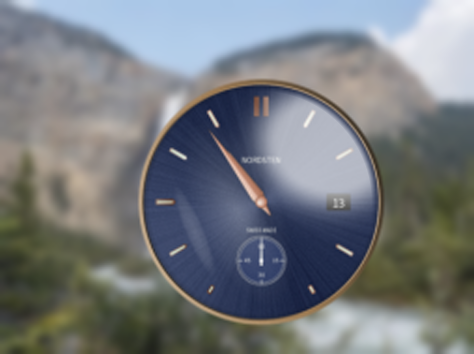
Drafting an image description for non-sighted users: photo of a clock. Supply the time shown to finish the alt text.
10:54
